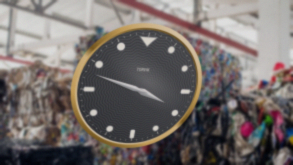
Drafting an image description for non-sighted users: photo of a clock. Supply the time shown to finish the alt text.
3:48
